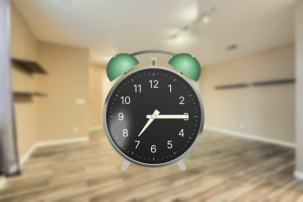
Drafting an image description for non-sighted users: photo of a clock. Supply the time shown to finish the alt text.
7:15
